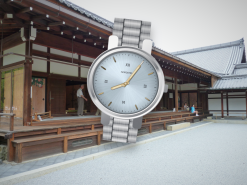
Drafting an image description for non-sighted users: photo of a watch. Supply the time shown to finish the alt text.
8:05
